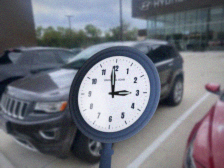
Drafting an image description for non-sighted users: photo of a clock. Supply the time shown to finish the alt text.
2:59
